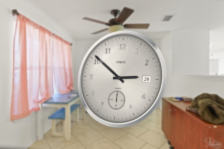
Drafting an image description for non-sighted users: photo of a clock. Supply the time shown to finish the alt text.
2:51
